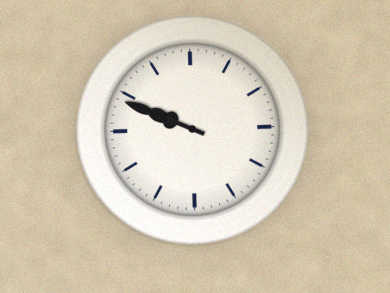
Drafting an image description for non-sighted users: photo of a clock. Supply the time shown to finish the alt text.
9:49
